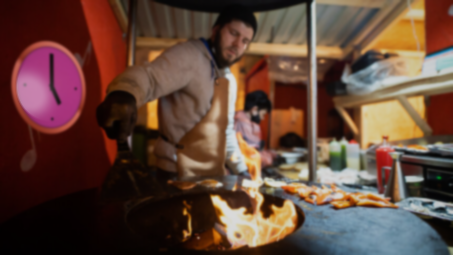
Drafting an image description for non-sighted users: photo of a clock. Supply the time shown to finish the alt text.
5:00
